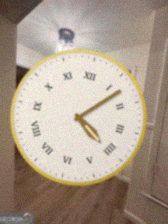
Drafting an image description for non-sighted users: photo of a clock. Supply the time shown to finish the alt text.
4:07
